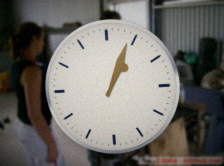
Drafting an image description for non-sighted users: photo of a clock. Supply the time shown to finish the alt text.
1:04
